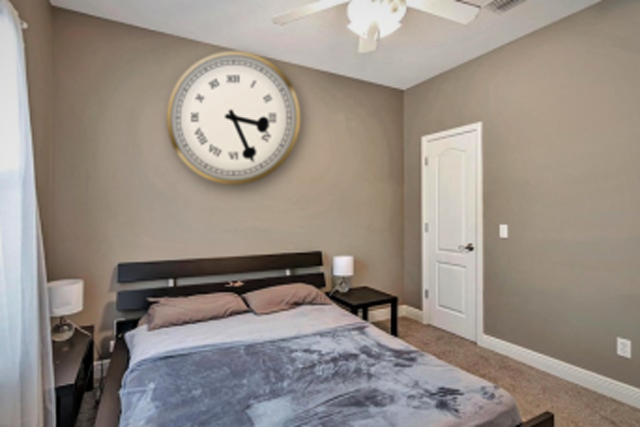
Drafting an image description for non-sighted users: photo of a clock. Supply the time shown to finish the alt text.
3:26
